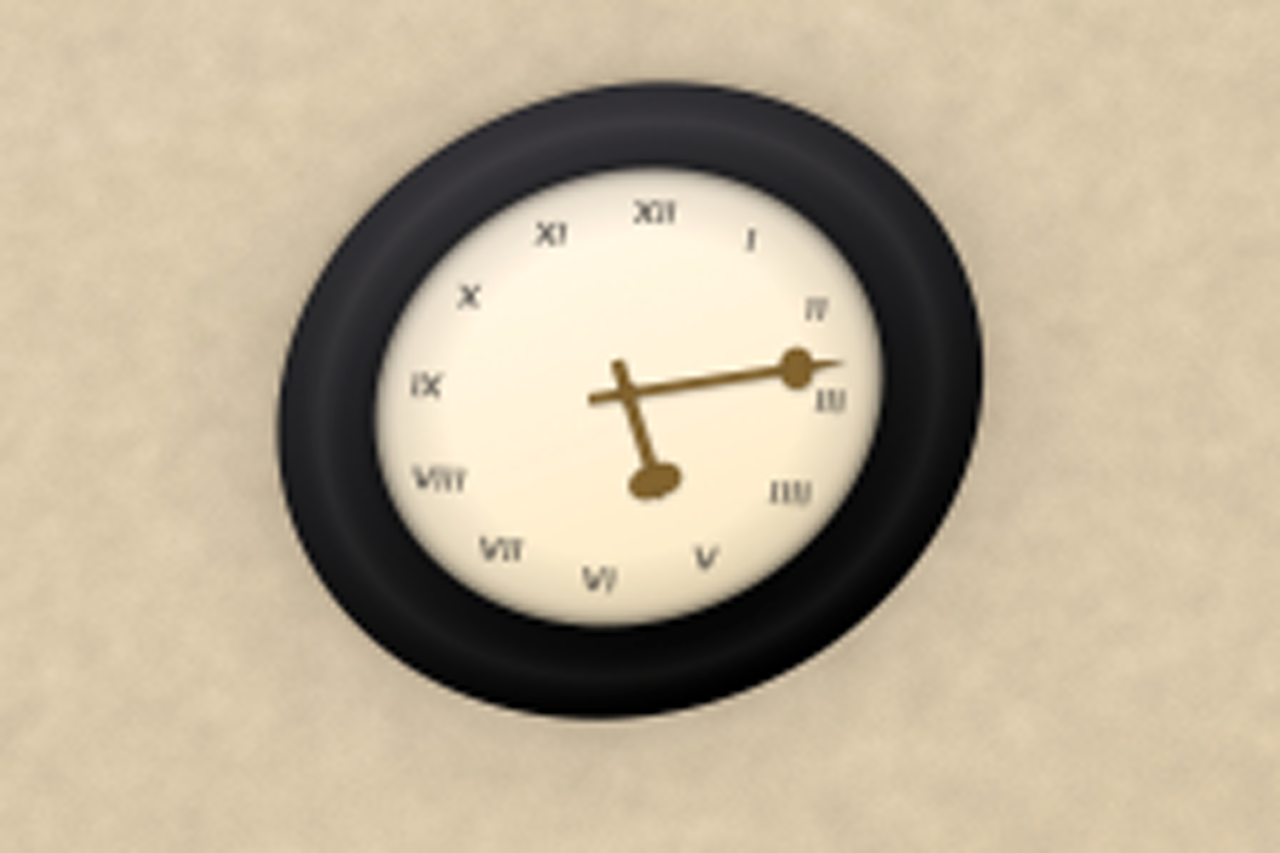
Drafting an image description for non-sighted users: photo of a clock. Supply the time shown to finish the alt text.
5:13
